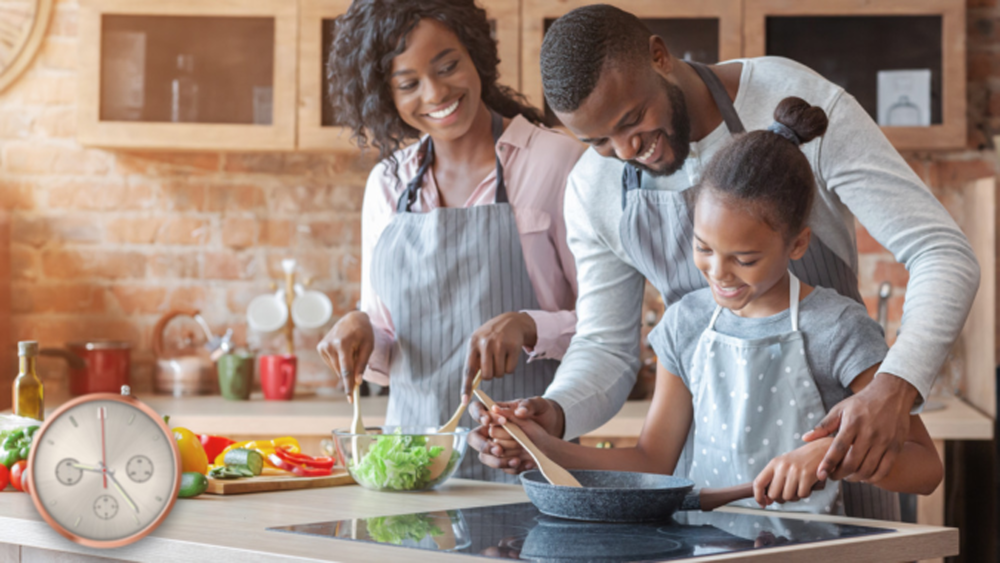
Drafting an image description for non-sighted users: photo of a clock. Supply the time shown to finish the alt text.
9:24
